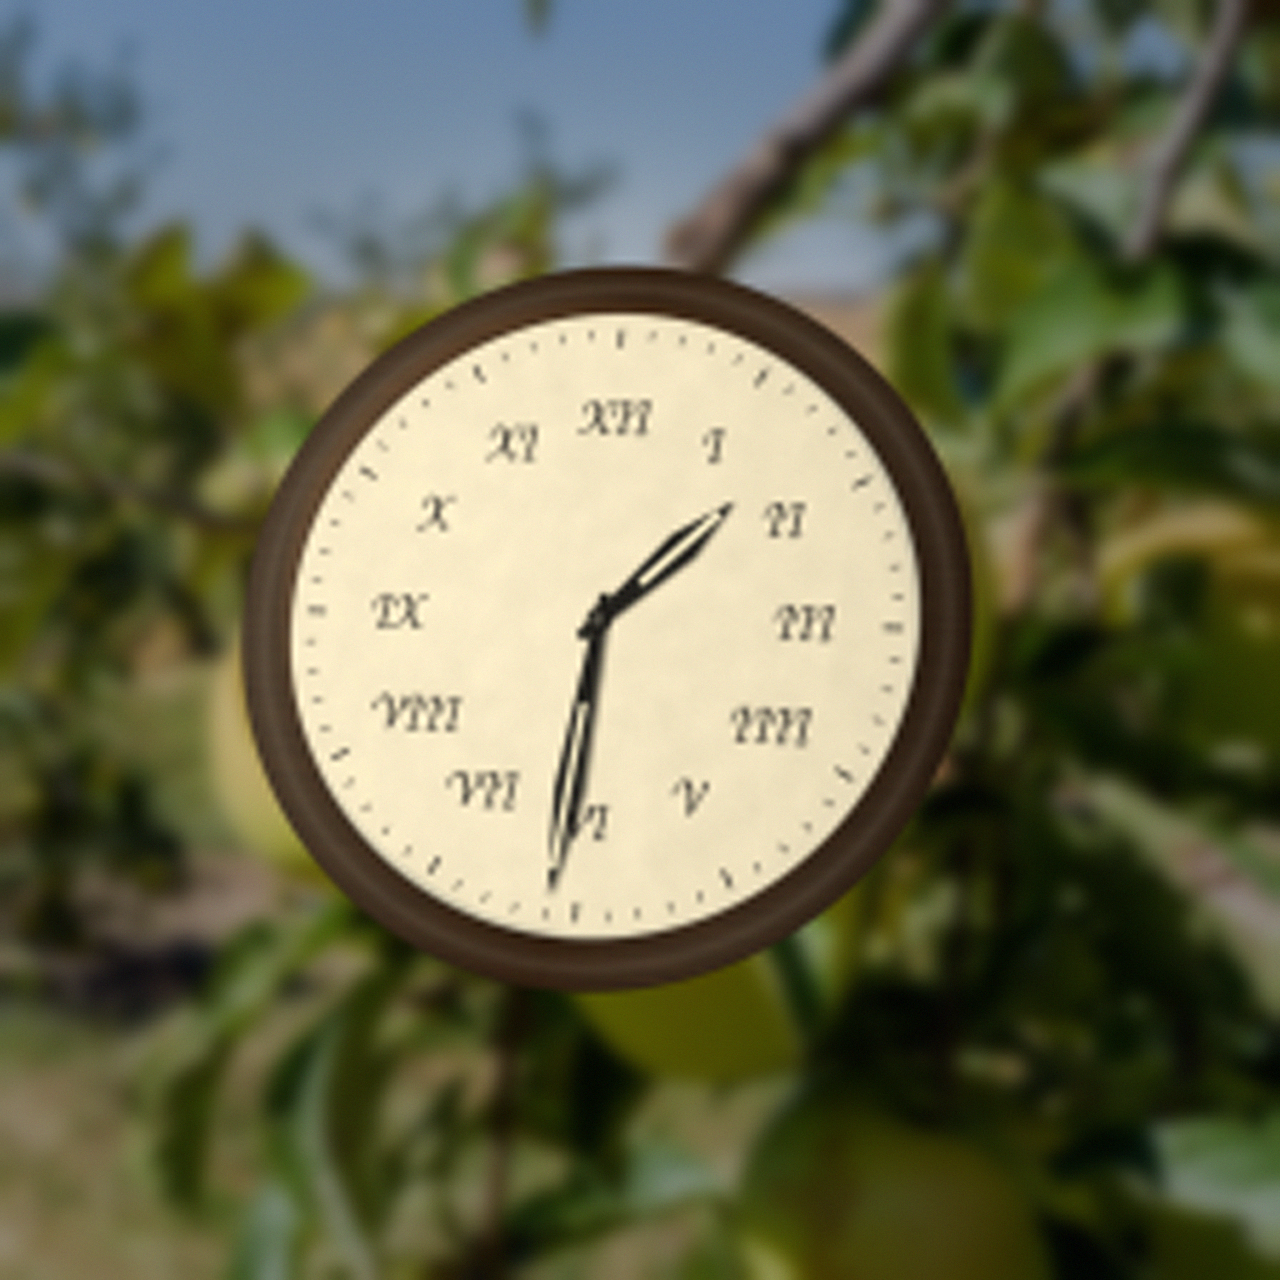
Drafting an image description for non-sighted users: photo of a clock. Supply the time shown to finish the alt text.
1:31
